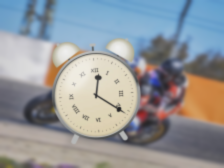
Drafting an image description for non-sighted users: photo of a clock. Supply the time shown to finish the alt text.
12:21
